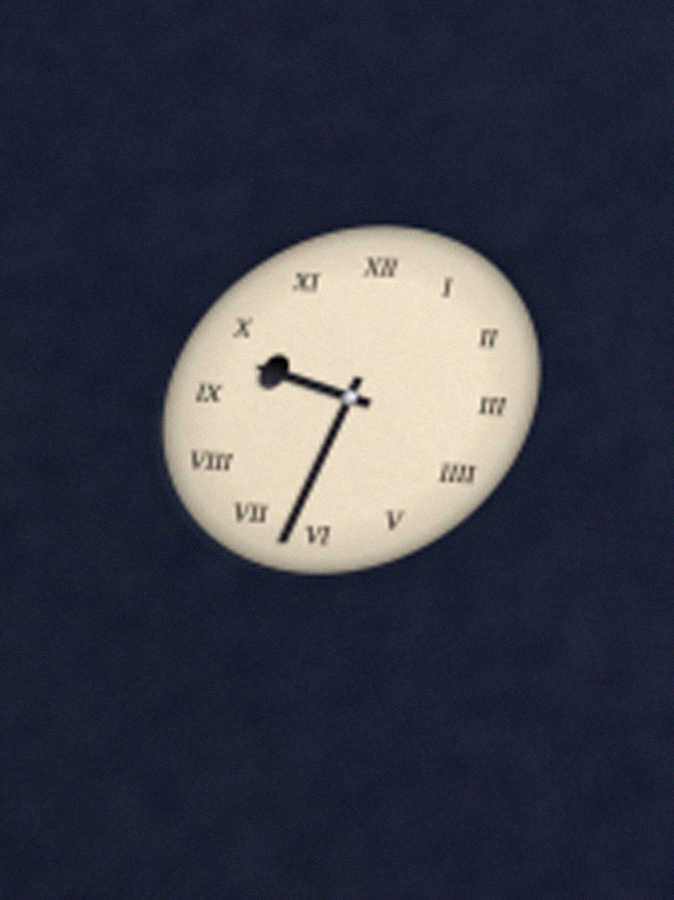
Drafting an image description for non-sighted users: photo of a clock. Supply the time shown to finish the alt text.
9:32
